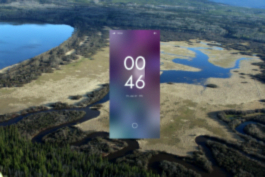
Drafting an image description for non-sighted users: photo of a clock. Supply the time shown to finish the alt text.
0:46
